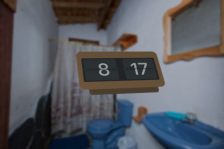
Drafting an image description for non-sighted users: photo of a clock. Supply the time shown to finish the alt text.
8:17
